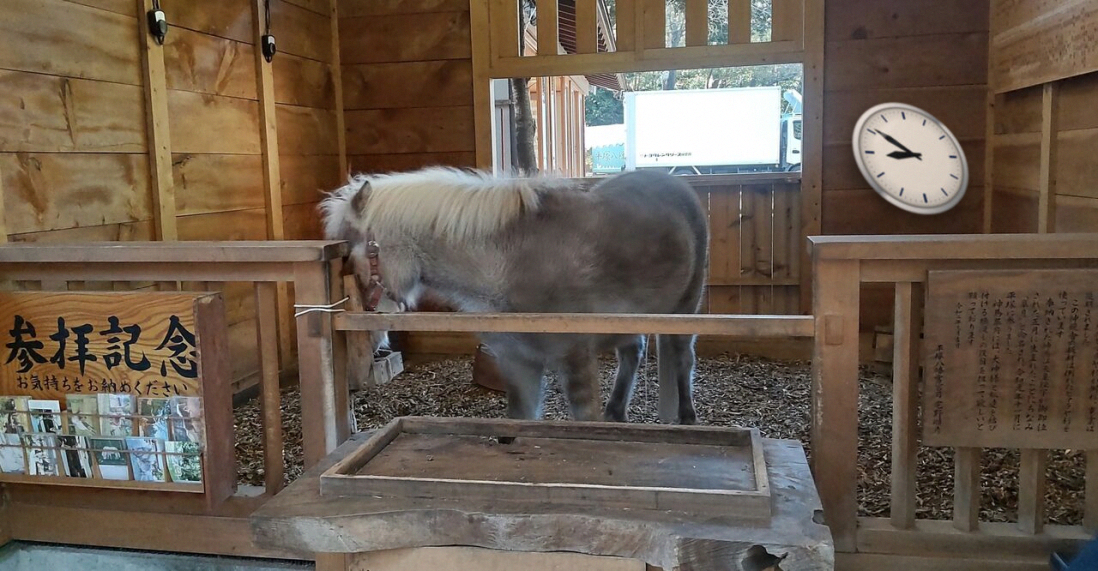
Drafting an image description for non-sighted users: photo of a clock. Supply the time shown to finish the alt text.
8:51
